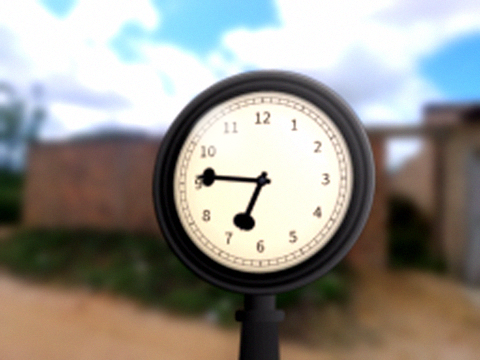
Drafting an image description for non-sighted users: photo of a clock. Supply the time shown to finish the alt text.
6:46
